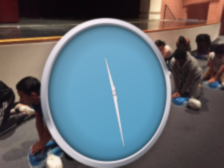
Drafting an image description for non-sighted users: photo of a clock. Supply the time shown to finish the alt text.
11:28
